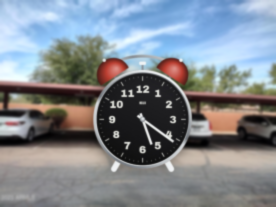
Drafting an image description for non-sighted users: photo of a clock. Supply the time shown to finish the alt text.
5:21
